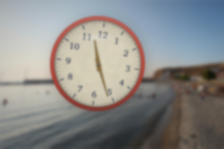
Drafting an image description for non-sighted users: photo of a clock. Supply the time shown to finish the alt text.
11:26
